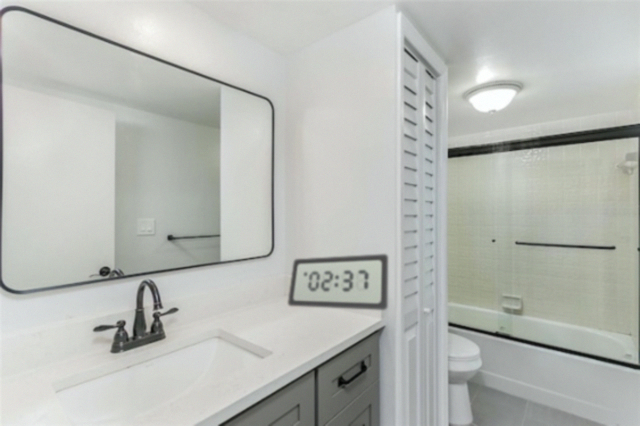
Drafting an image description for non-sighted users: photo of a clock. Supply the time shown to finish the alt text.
2:37
